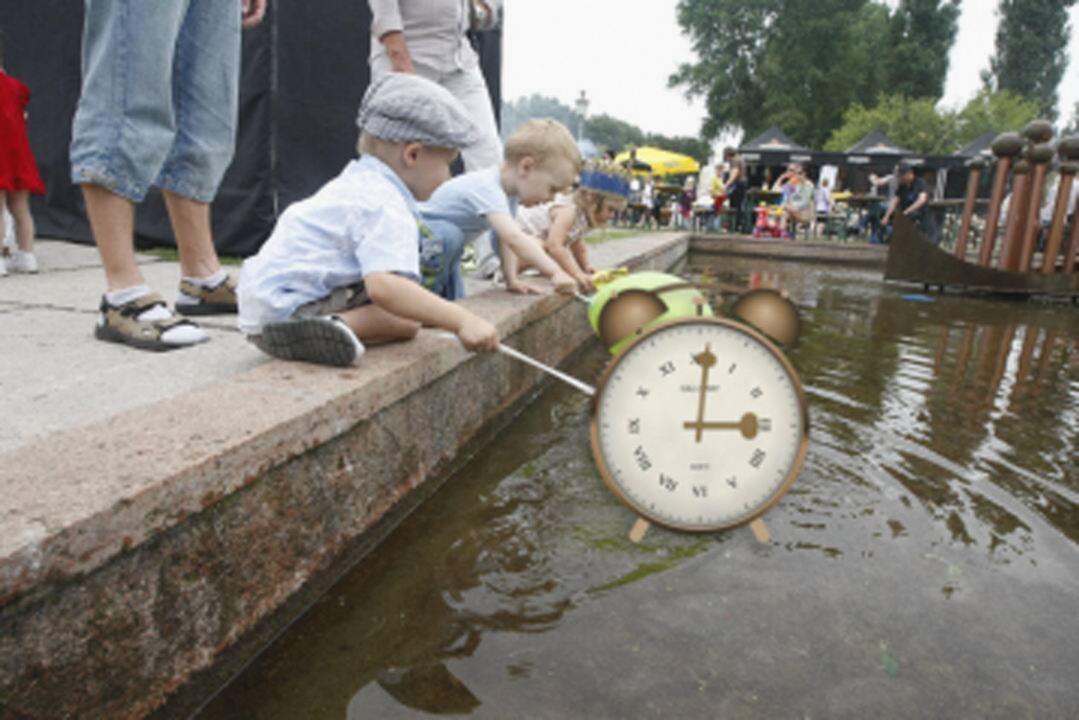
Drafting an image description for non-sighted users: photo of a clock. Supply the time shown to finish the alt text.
3:01
